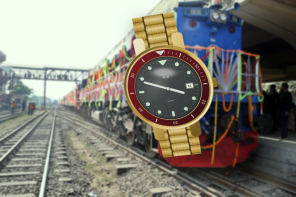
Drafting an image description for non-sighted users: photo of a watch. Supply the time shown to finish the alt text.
3:49
